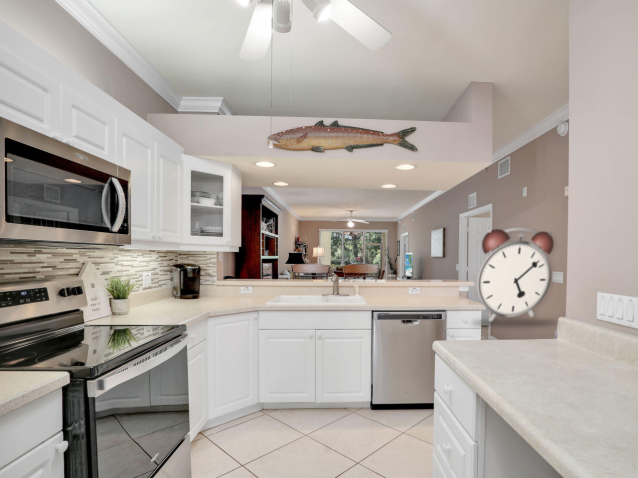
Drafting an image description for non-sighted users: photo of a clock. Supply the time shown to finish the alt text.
5:08
